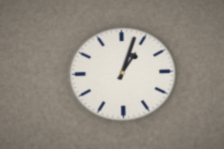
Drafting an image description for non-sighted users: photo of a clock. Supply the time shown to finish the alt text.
1:03
